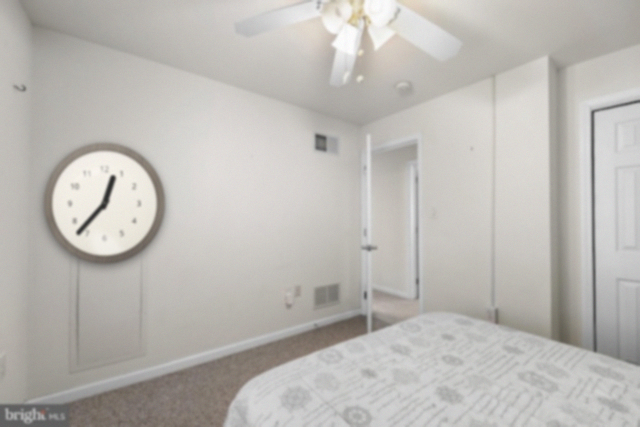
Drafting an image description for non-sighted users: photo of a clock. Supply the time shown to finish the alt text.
12:37
